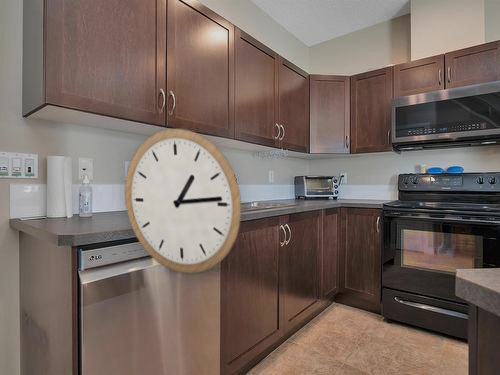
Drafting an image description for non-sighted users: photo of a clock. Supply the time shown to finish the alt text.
1:14
